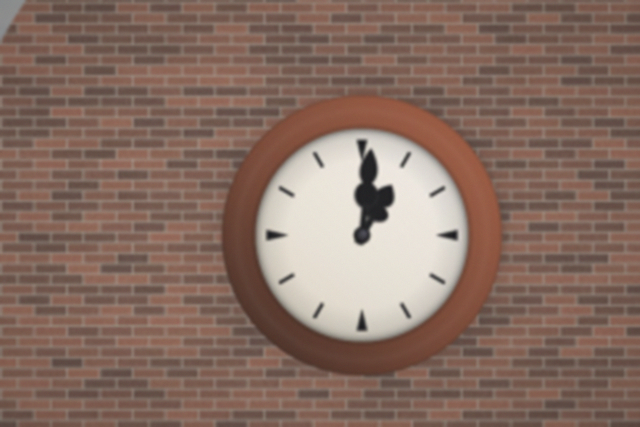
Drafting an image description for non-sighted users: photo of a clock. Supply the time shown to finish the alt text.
1:01
